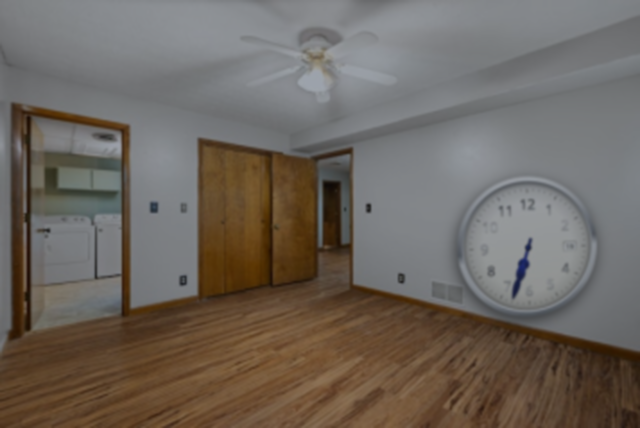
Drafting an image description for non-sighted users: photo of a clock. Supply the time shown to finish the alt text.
6:33
